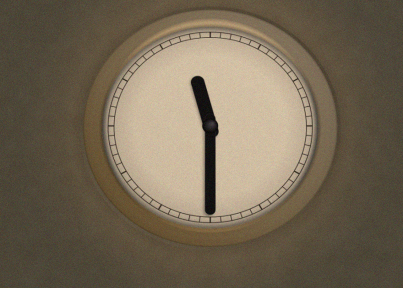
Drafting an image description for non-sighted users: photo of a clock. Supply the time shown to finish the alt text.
11:30
